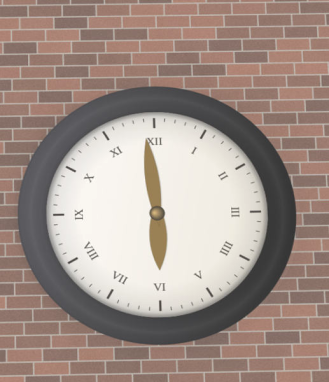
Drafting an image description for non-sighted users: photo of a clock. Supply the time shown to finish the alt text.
5:59
